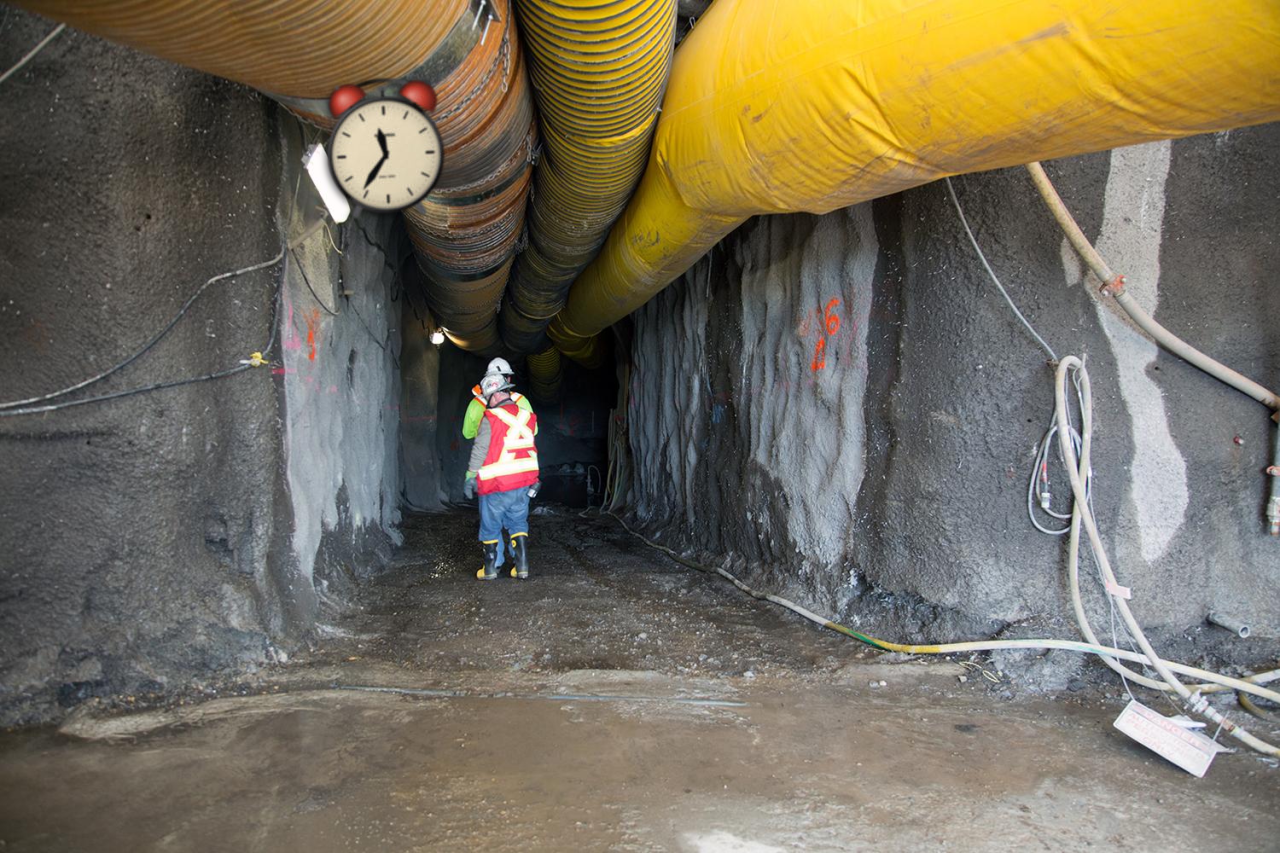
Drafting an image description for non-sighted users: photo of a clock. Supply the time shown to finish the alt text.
11:36
